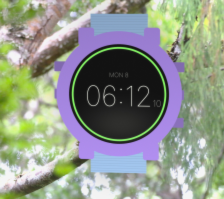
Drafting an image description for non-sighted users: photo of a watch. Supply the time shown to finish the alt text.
6:12:10
